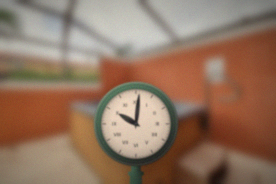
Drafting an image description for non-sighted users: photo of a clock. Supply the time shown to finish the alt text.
10:01
